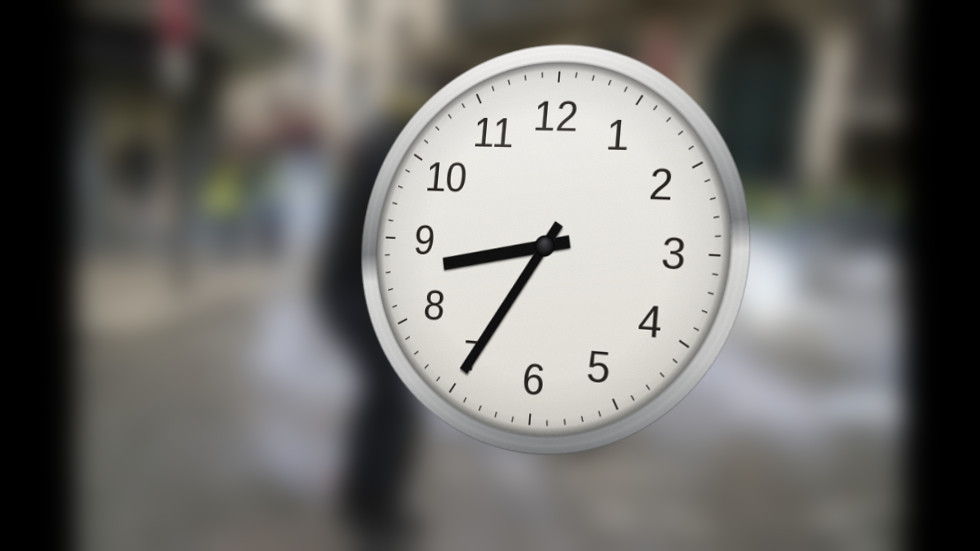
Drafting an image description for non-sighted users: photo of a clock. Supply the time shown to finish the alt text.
8:35
